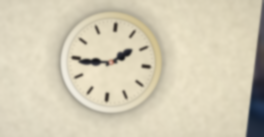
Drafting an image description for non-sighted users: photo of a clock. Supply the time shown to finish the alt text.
1:44
